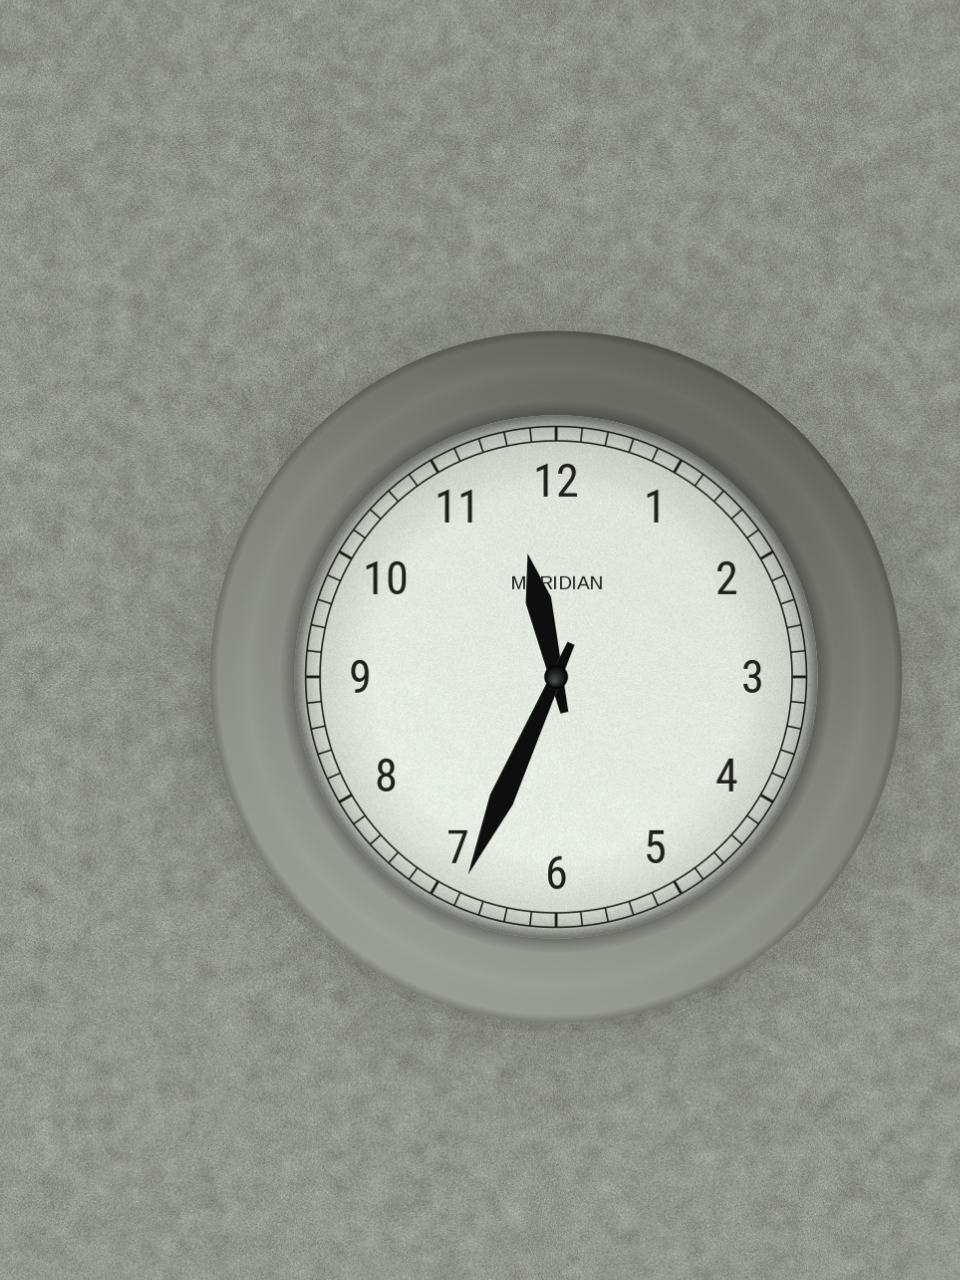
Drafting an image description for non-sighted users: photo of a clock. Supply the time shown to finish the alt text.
11:34
